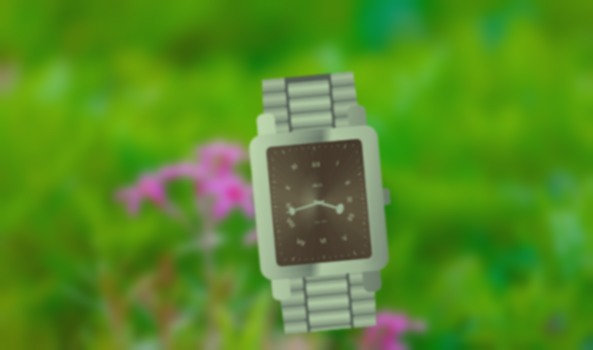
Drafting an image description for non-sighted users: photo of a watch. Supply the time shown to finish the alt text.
3:43
